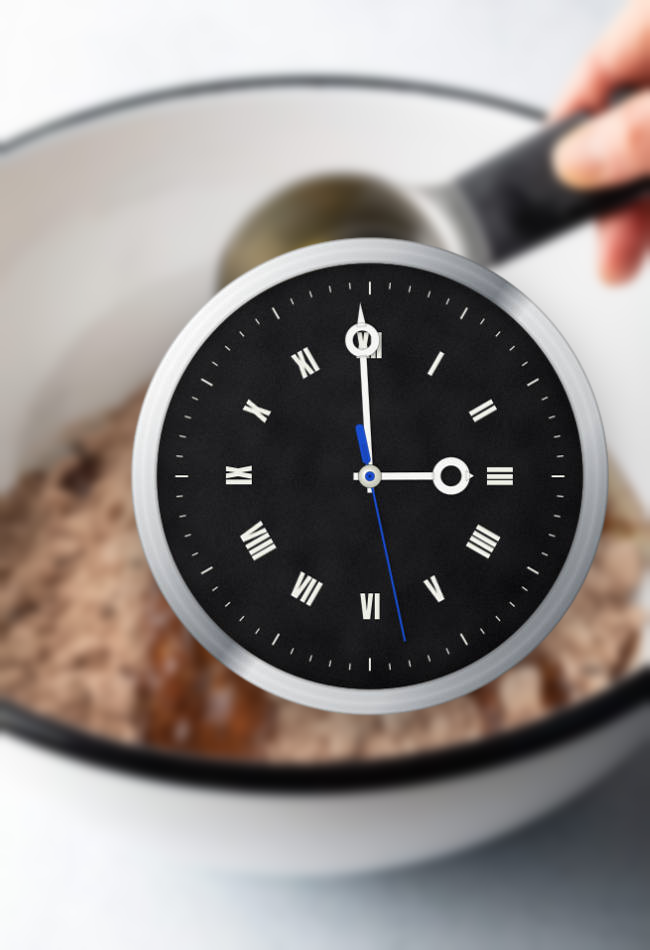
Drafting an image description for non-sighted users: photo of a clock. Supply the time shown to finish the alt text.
2:59:28
